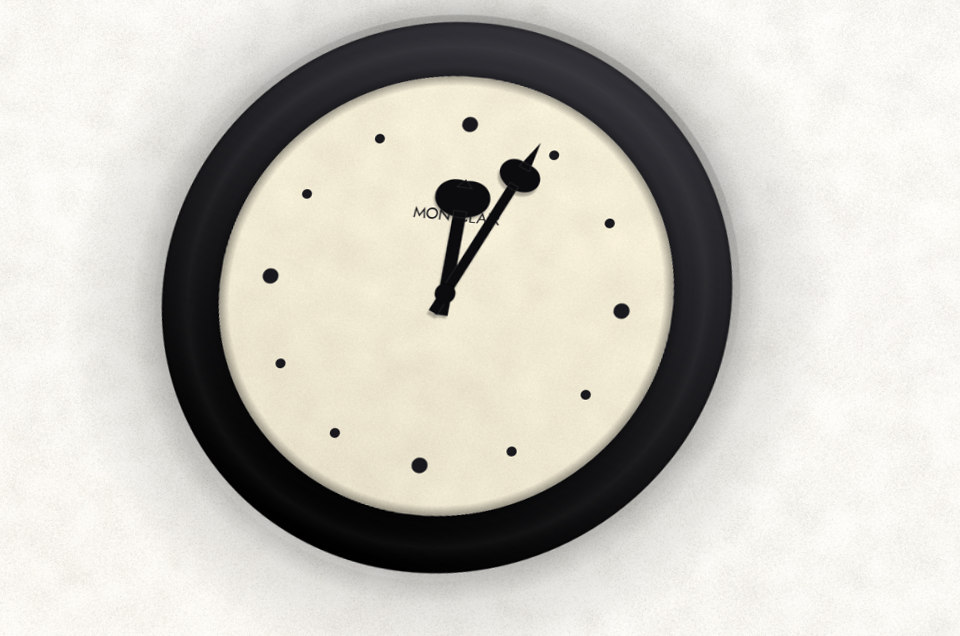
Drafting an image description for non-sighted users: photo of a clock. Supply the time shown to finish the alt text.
12:04
